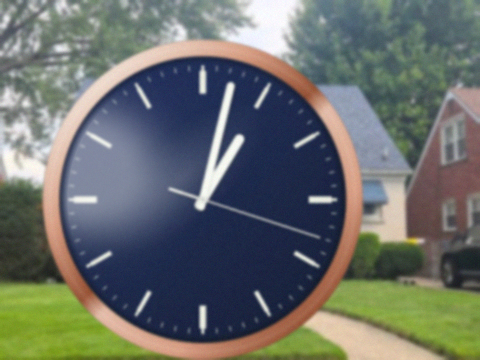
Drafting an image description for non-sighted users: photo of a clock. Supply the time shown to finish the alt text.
1:02:18
